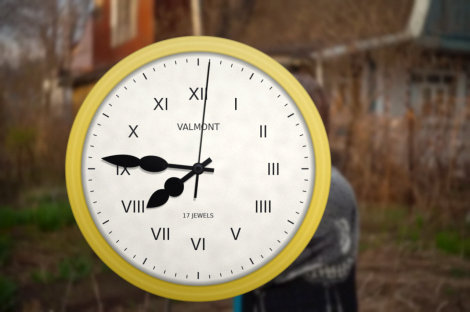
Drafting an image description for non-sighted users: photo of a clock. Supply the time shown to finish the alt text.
7:46:01
